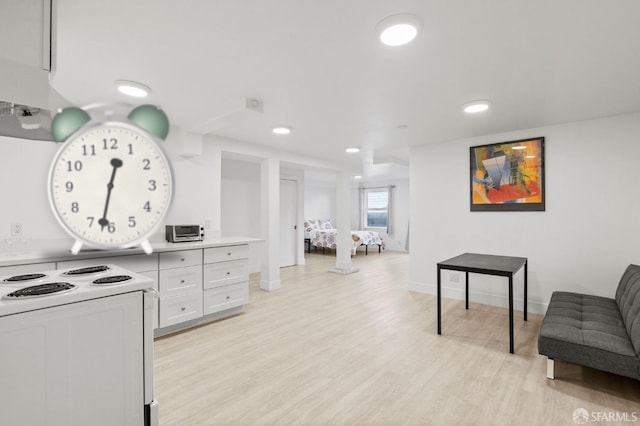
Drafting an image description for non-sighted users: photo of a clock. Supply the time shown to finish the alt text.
12:32
